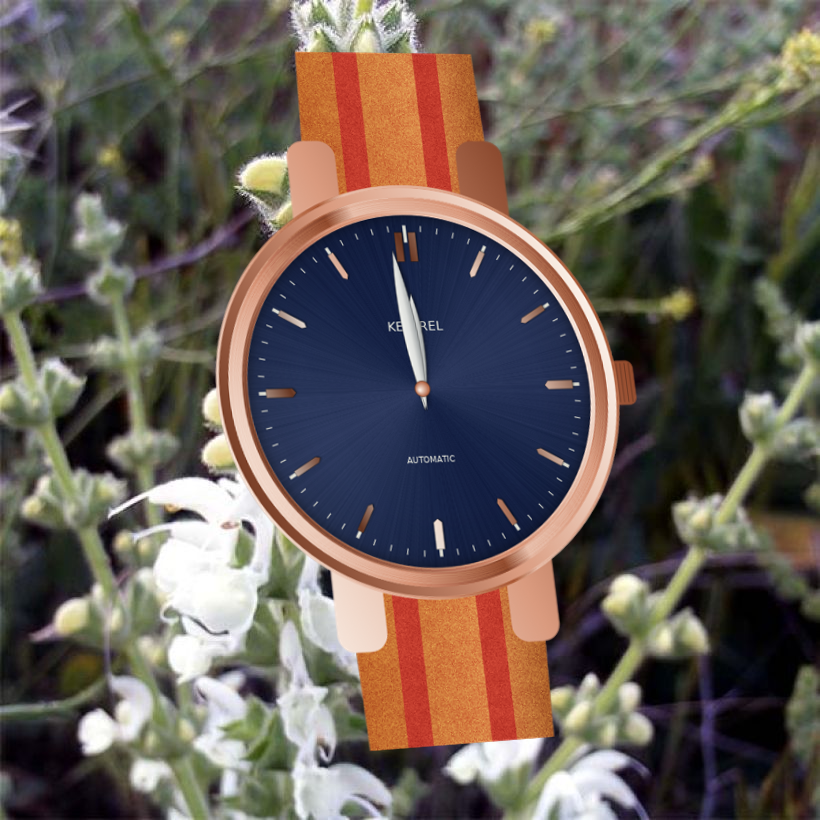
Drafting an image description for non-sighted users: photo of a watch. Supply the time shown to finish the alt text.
11:59
